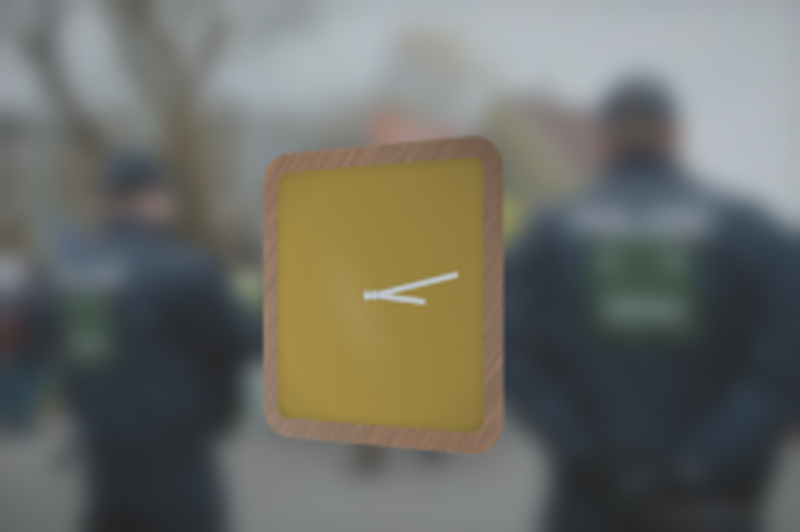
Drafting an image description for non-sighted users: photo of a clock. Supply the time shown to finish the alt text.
3:13
